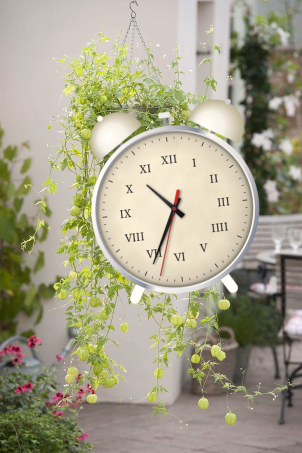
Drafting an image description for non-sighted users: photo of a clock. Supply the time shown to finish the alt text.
10:34:33
